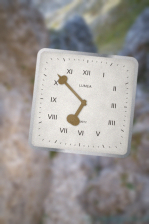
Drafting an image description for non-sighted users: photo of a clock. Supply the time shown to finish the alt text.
6:52
